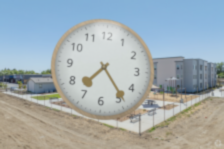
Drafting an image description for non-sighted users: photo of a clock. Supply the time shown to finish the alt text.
7:24
